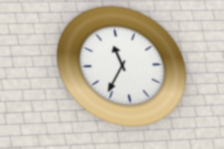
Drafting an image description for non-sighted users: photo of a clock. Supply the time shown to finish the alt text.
11:36
